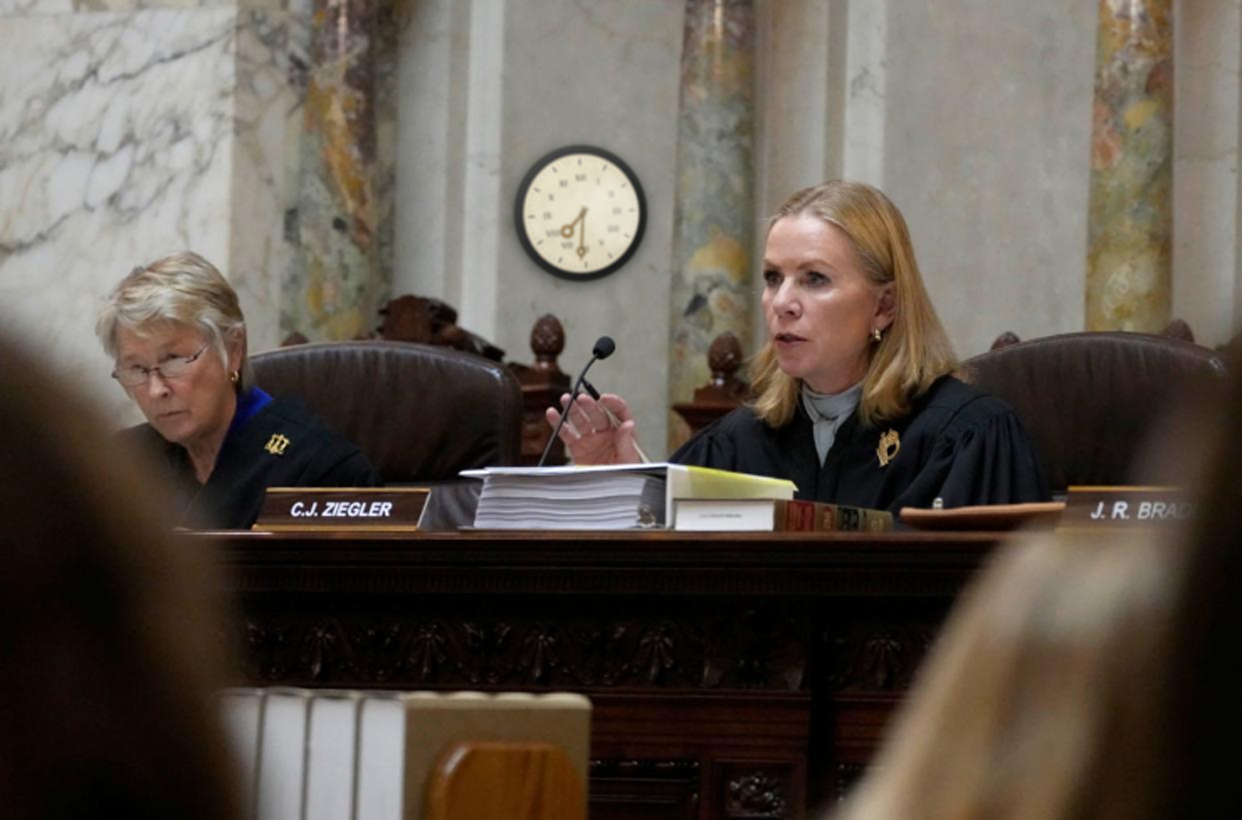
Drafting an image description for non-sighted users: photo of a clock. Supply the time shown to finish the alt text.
7:31
